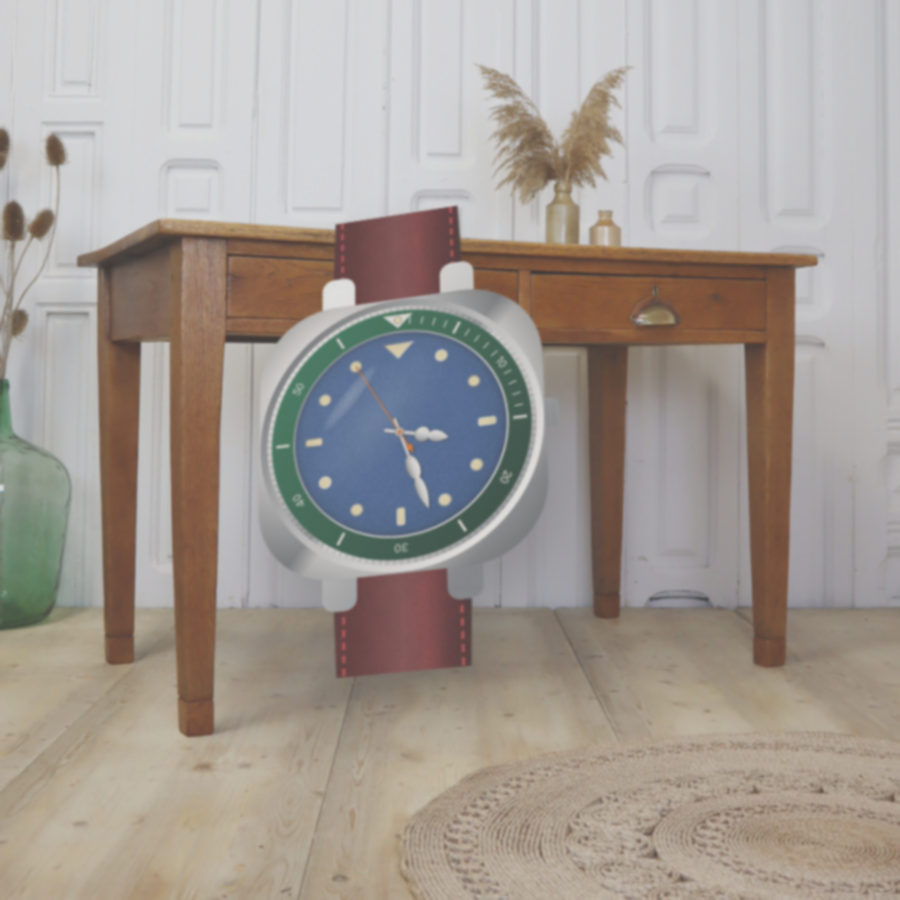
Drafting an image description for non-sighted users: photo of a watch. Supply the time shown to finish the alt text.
3:26:55
